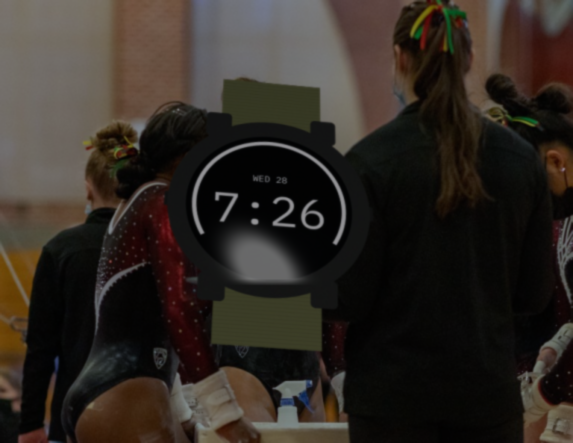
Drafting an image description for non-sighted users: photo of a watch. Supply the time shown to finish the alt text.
7:26
